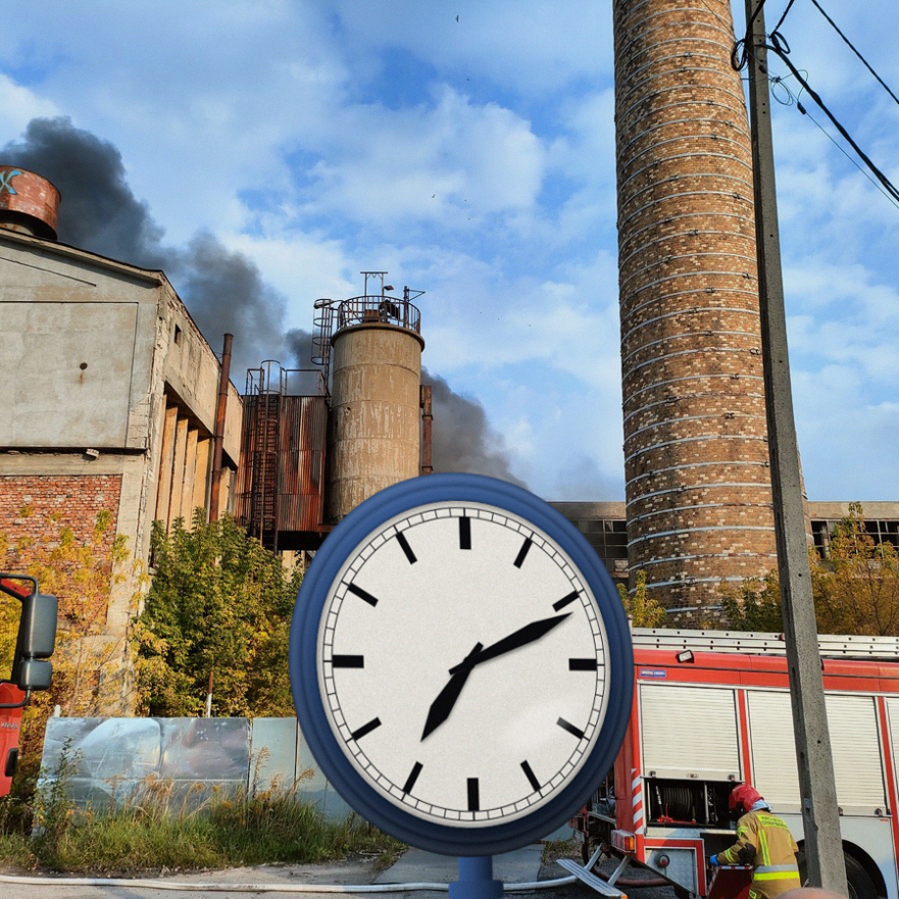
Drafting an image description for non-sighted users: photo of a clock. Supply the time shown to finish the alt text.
7:11
